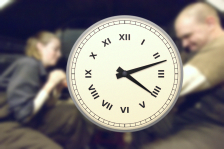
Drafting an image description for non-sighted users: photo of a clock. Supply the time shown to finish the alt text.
4:12
